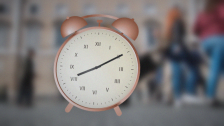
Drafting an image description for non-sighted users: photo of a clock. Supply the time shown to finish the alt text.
8:10
